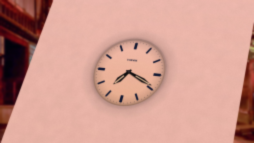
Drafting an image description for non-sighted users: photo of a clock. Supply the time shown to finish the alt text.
7:19
